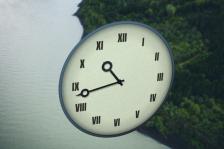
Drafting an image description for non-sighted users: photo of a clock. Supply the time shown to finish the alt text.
10:43
